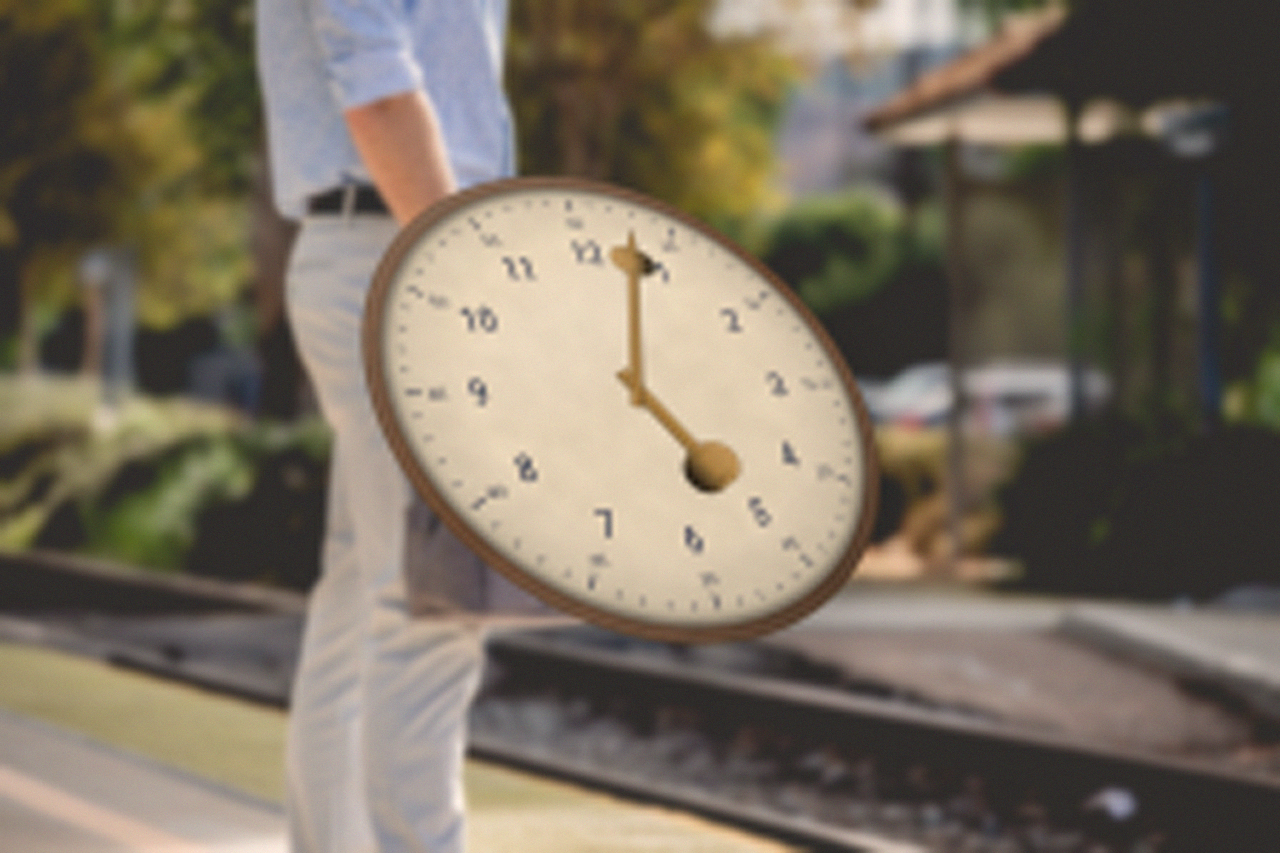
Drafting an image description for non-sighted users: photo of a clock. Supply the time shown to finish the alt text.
5:03
